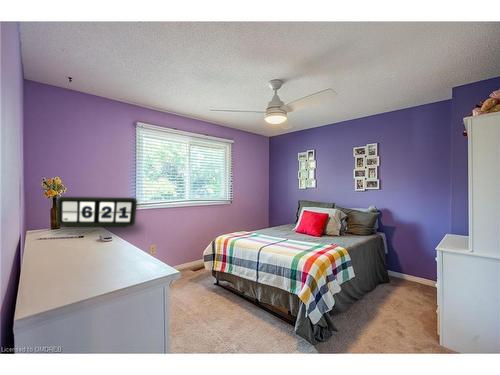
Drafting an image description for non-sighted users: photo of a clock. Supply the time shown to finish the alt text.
6:21
